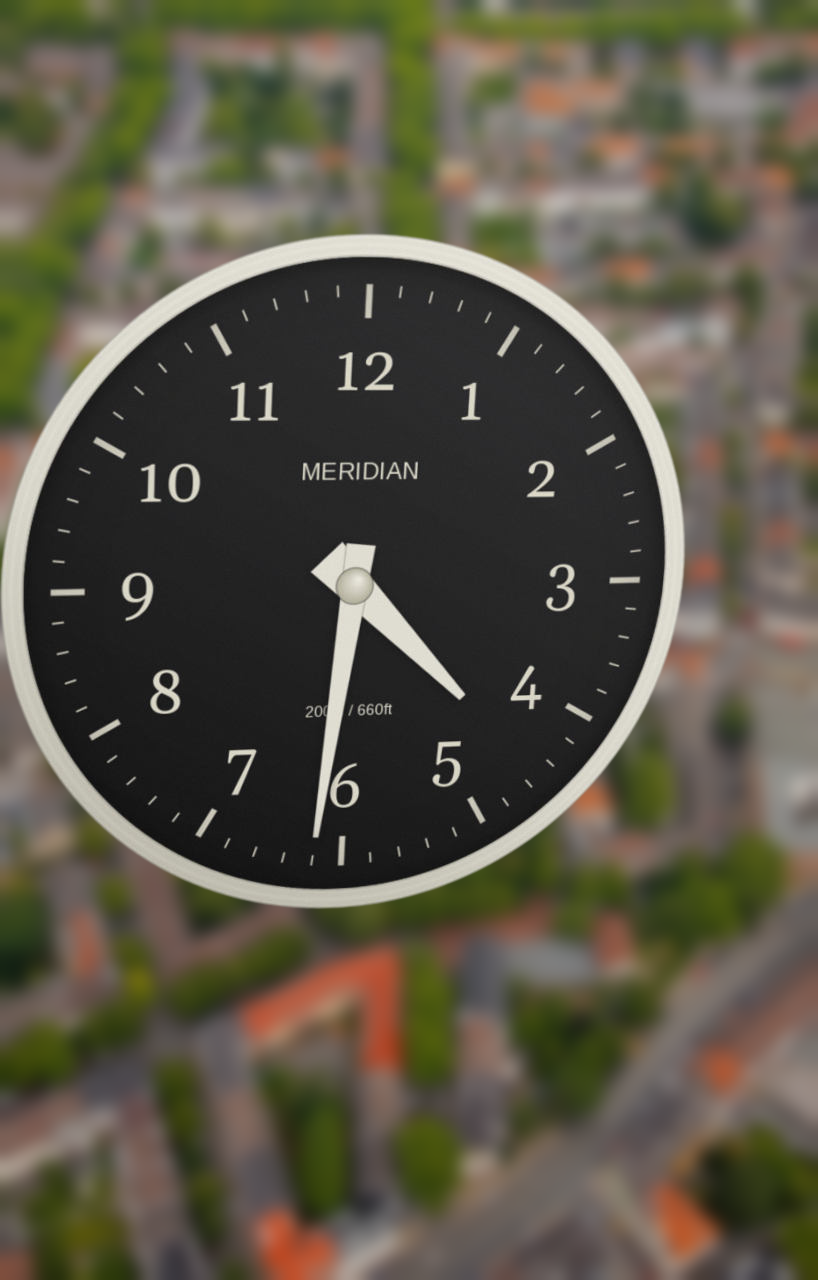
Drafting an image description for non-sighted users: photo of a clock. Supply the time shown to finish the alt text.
4:31
